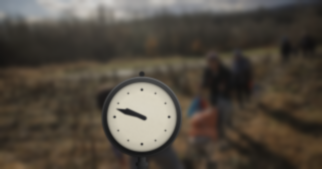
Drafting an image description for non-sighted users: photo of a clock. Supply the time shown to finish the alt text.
9:48
